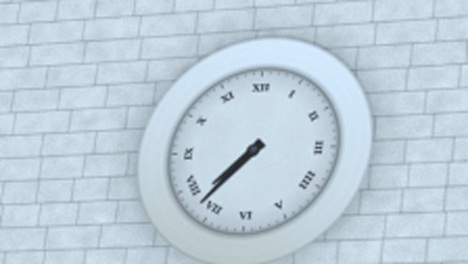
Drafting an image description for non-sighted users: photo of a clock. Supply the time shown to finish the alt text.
7:37
